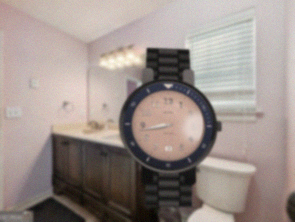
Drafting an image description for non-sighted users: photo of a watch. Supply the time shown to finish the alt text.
8:43
